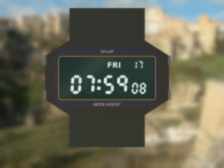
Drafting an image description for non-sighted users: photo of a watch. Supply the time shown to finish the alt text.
7:59:08
